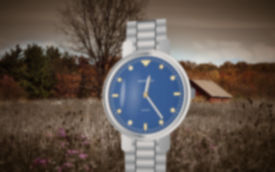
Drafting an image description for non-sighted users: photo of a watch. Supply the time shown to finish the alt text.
12:24
